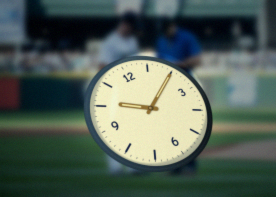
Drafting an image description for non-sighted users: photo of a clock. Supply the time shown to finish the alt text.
10:10
